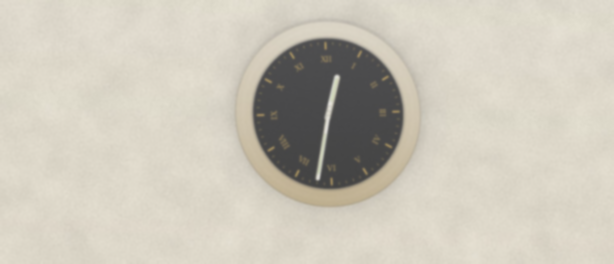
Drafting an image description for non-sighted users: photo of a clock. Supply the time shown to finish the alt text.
12:32
